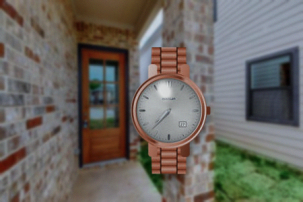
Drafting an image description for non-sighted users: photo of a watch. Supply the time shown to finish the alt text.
7:37
